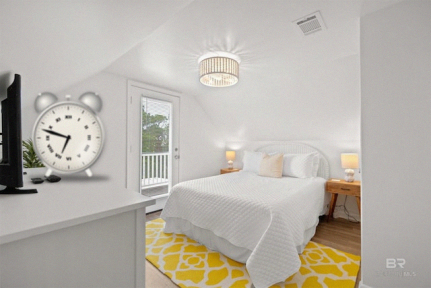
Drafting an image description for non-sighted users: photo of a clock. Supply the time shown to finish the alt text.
6:48
